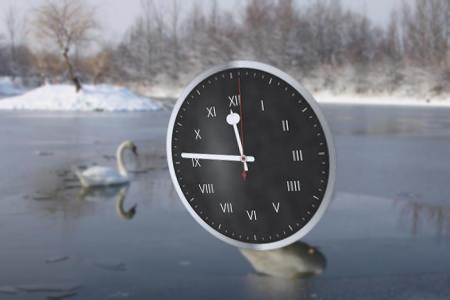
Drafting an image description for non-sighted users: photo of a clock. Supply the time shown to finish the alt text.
11:46:01
